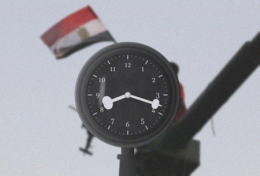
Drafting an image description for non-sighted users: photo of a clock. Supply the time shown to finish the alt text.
8:18
